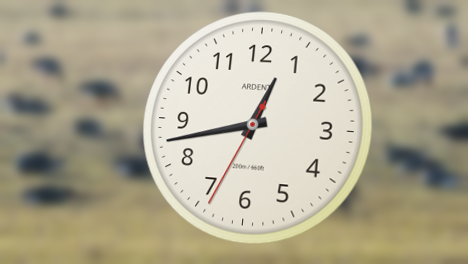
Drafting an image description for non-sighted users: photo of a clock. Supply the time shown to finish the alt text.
12:42:34
